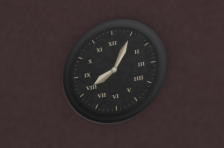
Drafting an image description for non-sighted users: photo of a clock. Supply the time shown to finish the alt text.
8:05
